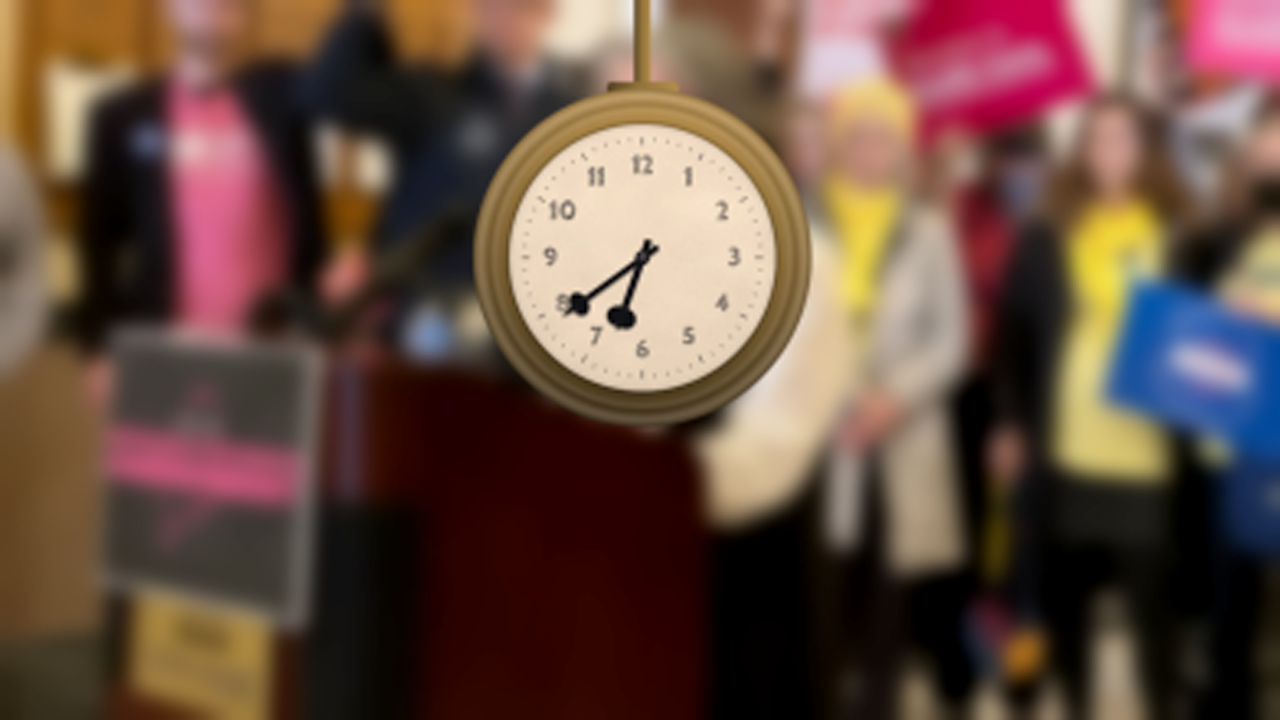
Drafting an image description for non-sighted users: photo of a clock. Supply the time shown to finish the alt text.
6:39
